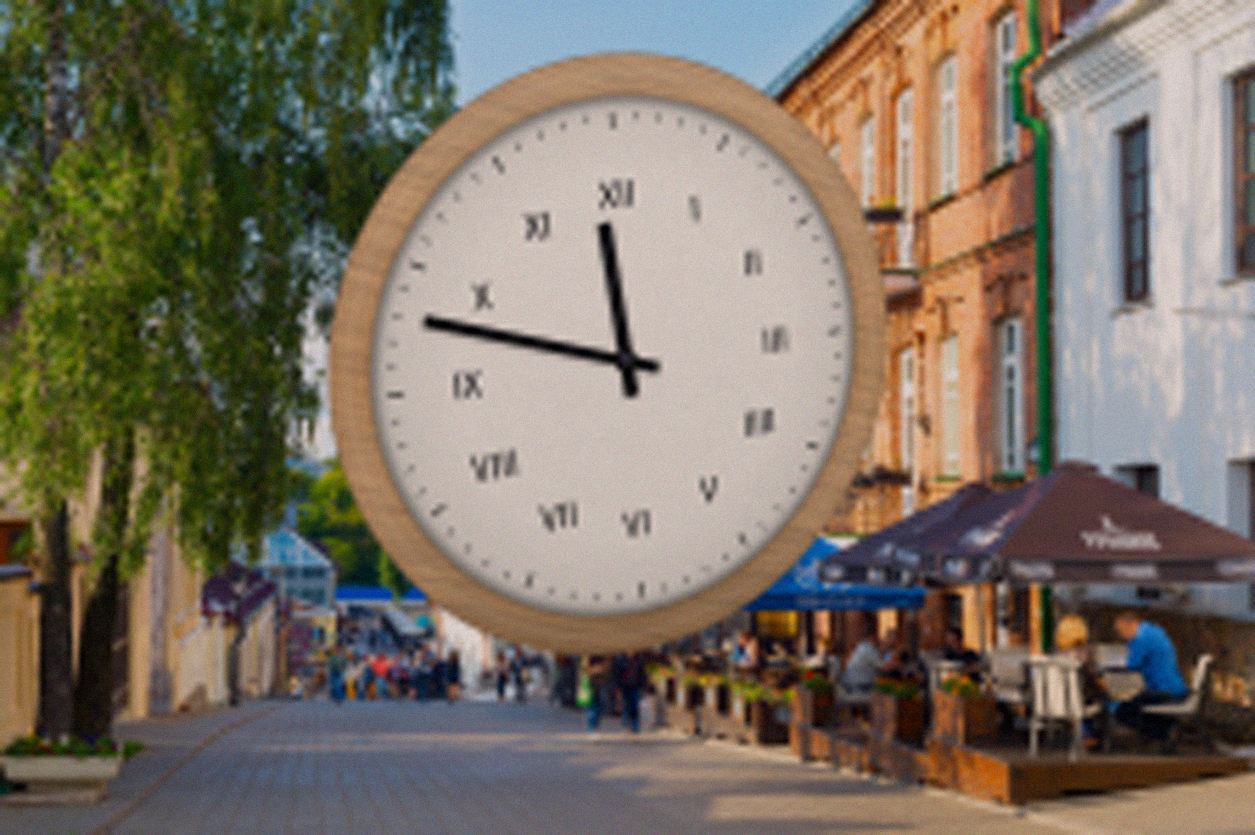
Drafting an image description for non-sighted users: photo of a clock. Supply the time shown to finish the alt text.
11:48
